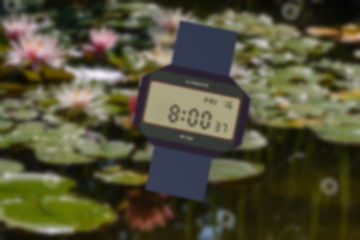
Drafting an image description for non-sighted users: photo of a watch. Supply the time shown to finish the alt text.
8:00
